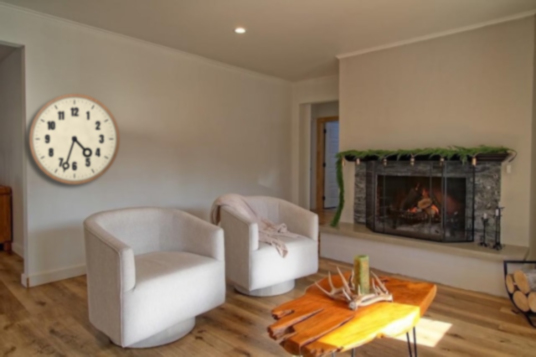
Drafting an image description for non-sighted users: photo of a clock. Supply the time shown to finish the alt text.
4:33
